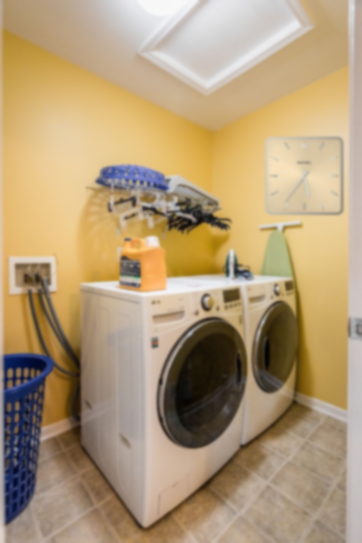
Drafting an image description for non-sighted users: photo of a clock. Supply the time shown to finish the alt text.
5:36
